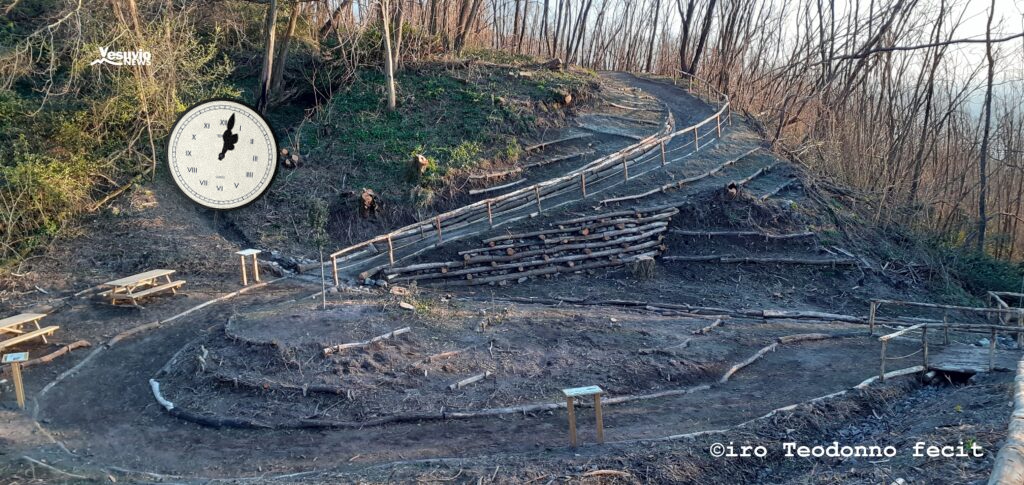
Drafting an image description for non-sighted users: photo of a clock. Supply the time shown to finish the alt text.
1:02
